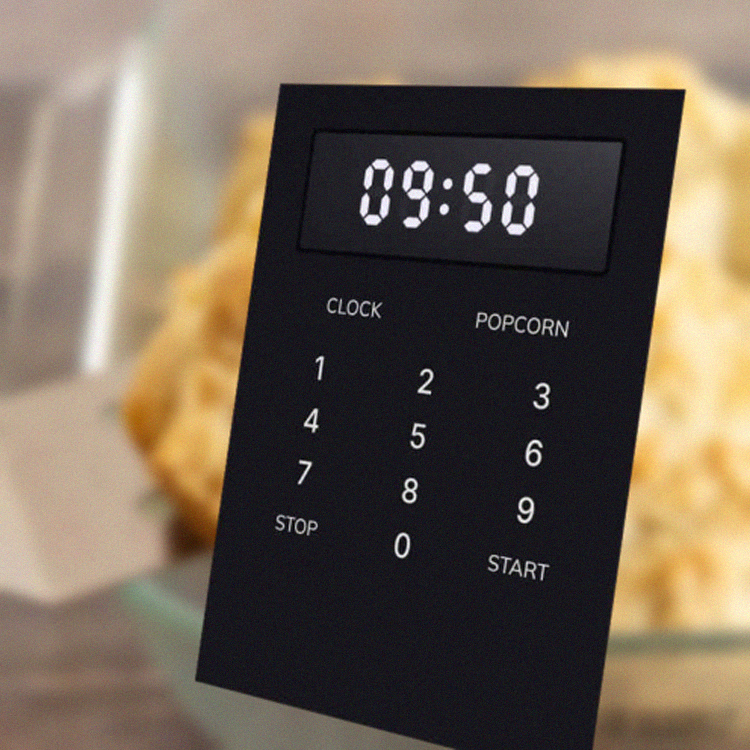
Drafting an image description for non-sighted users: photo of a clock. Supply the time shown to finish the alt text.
9:50
